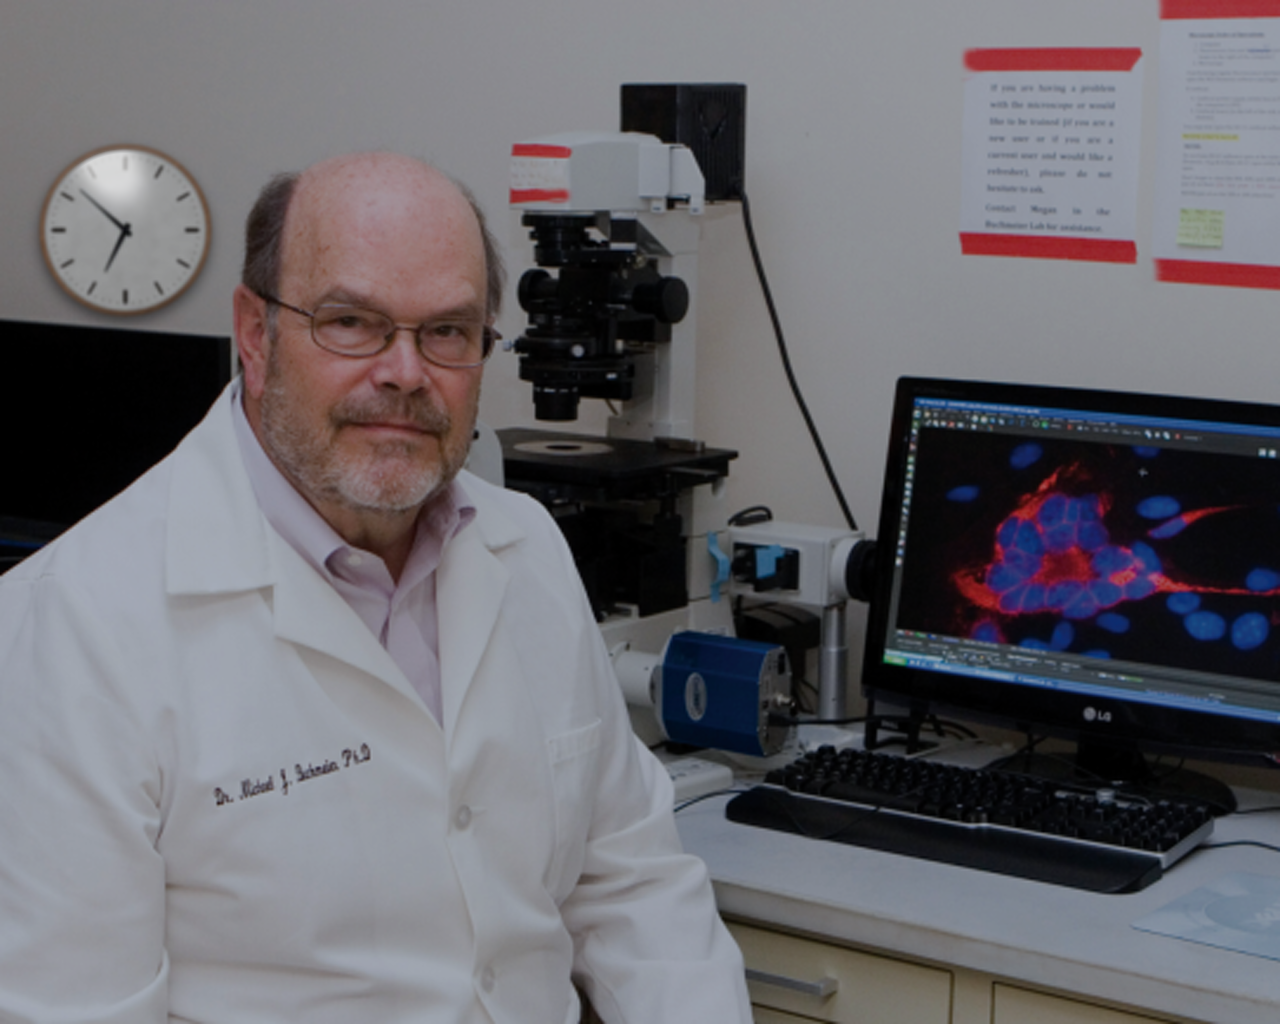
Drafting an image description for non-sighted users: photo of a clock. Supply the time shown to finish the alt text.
6:52
